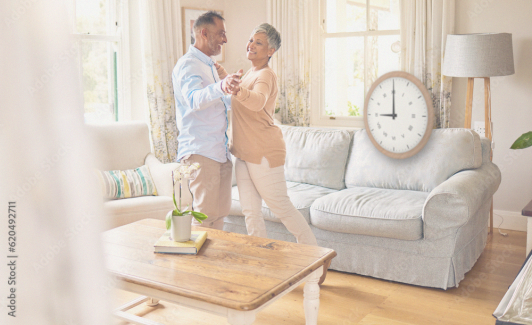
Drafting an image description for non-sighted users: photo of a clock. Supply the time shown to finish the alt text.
9:00
